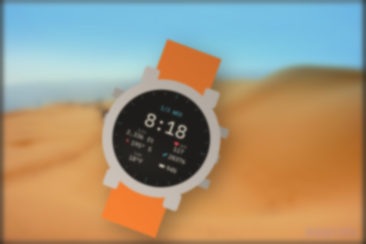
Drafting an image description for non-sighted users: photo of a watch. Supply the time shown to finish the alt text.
8:18
